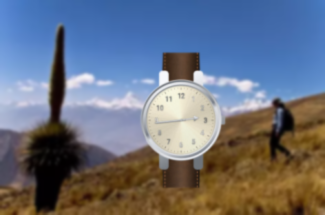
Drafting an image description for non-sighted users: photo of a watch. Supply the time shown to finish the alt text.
2:44
